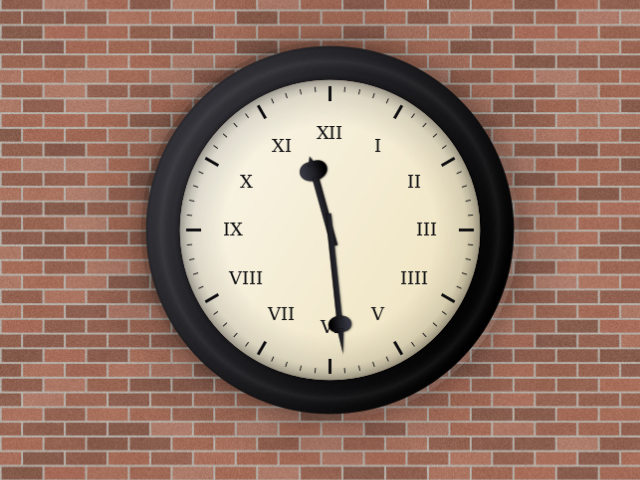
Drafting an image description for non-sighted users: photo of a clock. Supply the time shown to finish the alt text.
11:29
